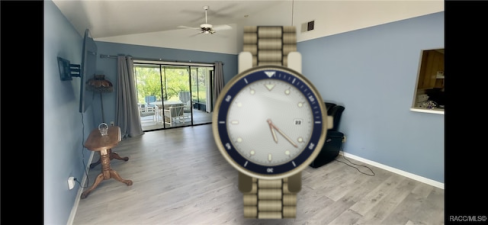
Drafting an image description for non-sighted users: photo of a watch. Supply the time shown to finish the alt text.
5:22
